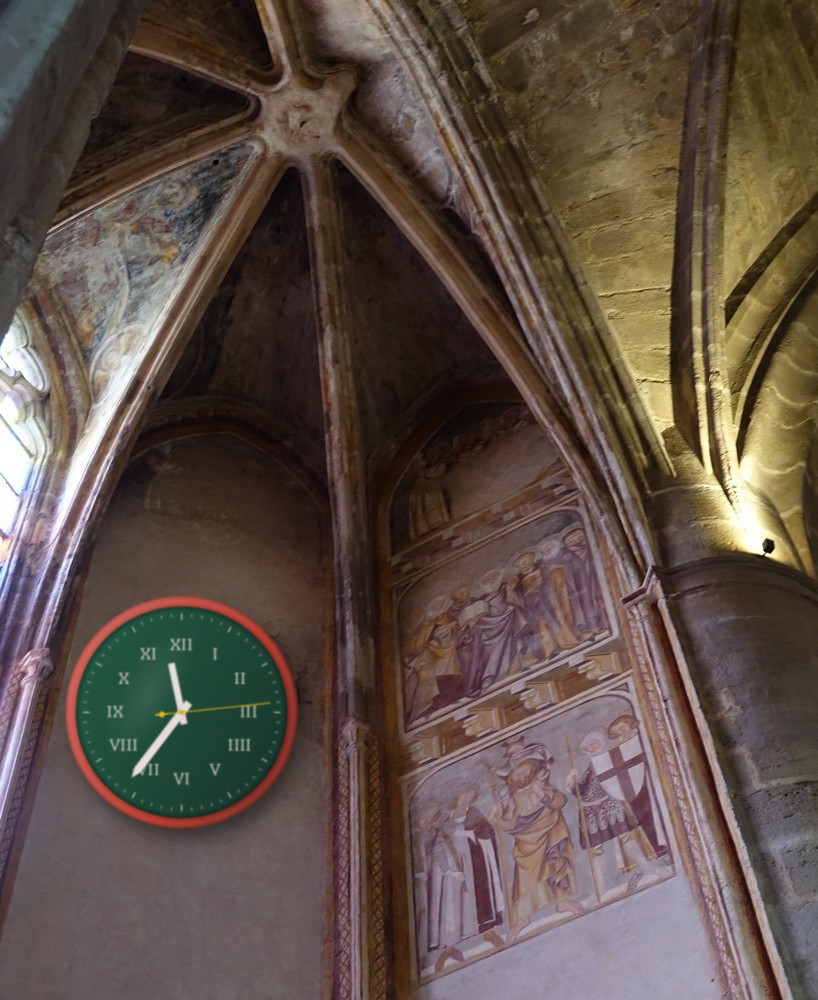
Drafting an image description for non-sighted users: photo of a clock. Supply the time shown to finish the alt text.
11:36:14
